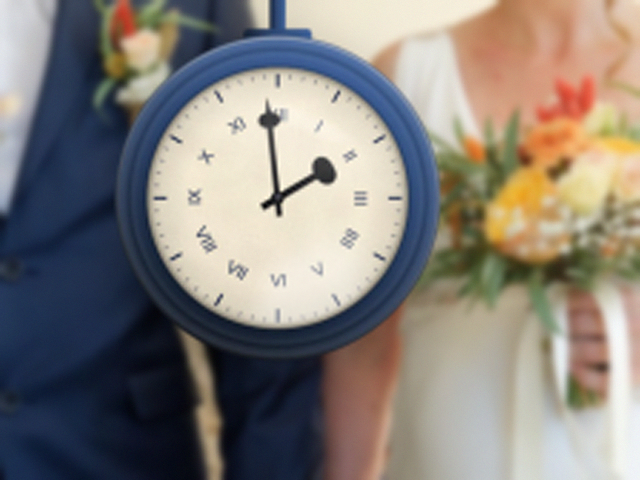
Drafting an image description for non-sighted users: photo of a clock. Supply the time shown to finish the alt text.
1:59
